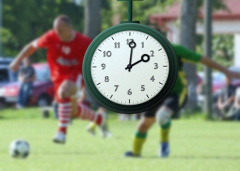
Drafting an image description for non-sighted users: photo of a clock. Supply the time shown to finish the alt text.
2:01
